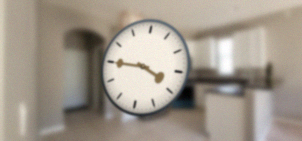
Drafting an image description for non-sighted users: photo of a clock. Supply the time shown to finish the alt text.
3:45
